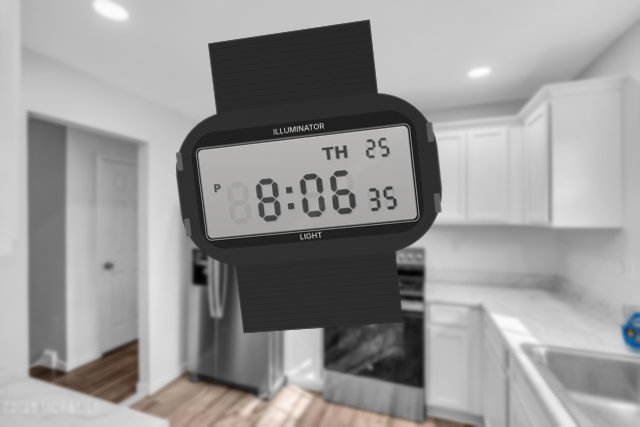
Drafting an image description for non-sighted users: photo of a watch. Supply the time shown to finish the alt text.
8:06:35
